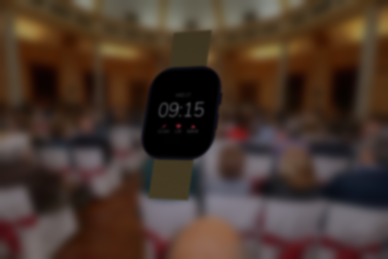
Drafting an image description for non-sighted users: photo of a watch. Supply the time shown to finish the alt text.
9:15
